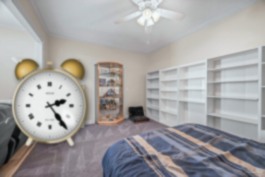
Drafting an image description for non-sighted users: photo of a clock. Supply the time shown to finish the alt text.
2:24
